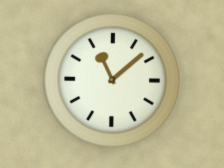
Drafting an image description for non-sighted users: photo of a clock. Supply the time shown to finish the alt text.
11:08
